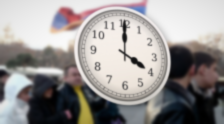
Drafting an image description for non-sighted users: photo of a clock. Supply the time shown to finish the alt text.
4:00
